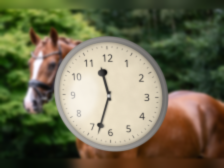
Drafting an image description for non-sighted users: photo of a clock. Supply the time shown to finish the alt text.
11:33
